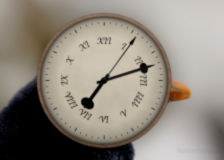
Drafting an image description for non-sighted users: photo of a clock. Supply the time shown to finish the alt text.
7:12:06
